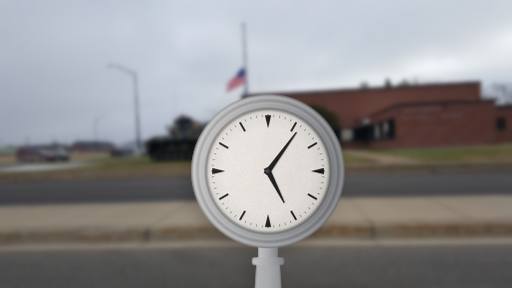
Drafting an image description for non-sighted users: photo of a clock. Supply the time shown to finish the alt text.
5:06
